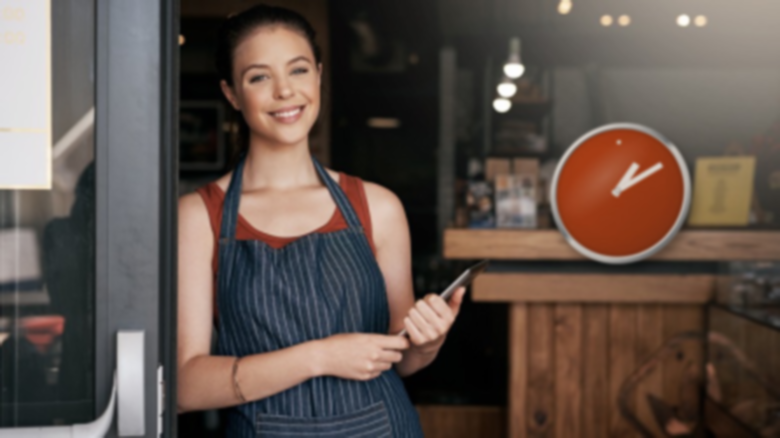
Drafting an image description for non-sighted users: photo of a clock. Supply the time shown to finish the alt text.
1:10
